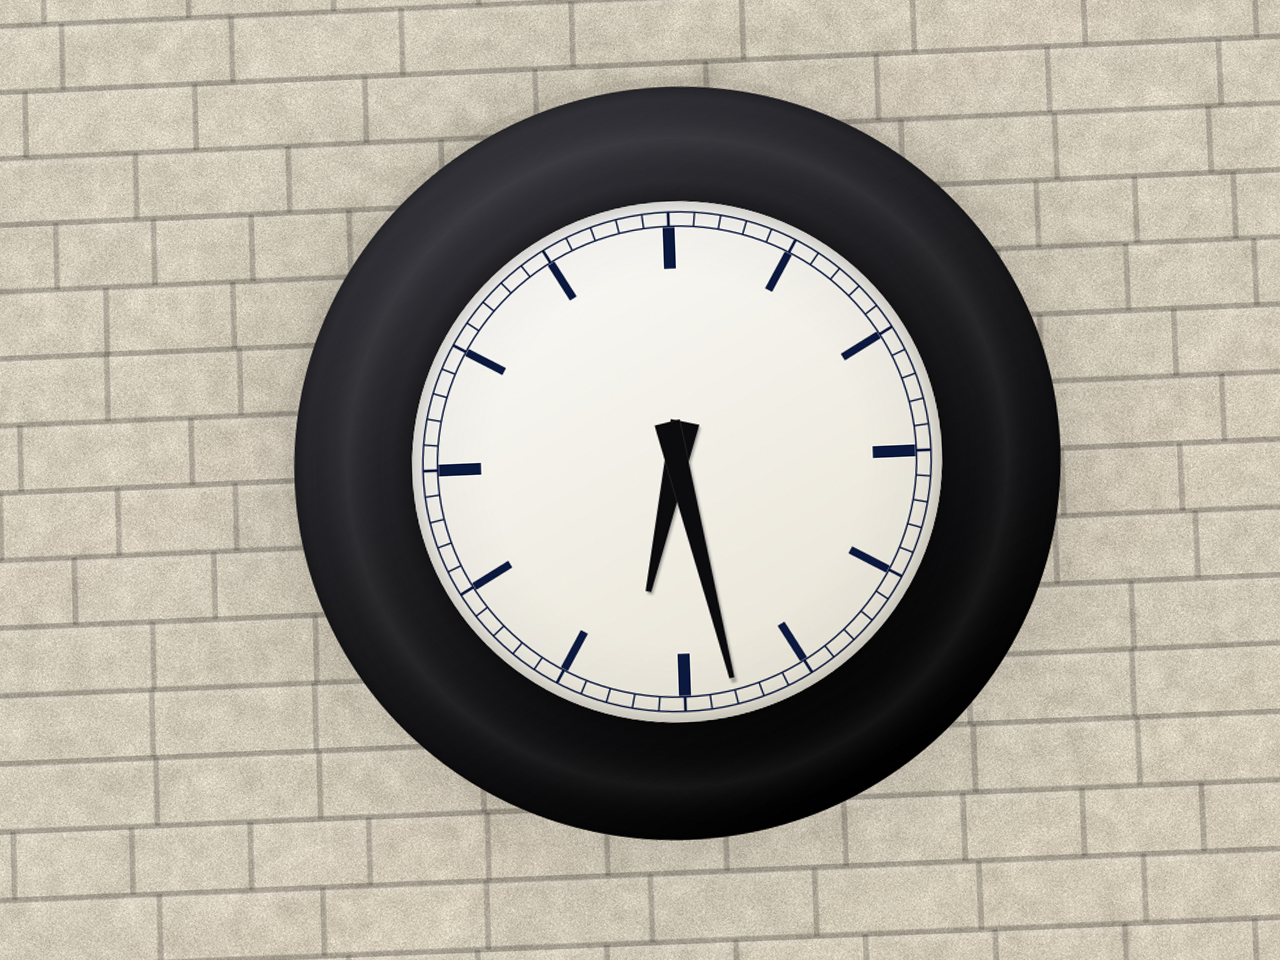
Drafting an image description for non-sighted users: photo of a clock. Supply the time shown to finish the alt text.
6:28
